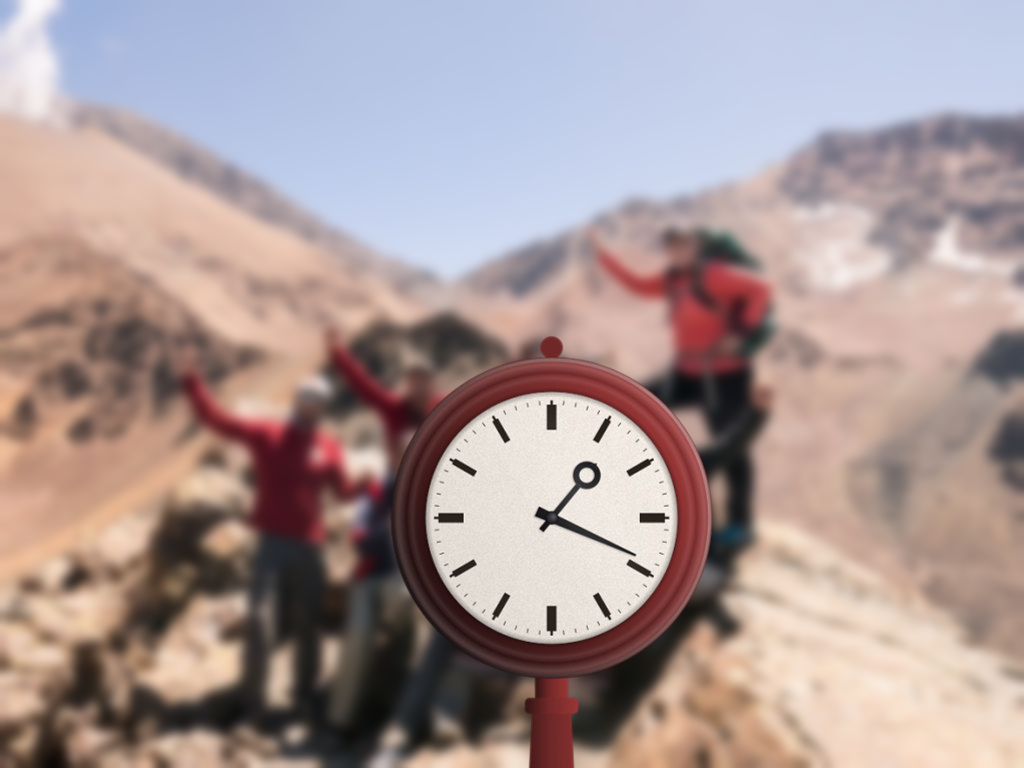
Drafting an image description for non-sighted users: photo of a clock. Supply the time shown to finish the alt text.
1:19
